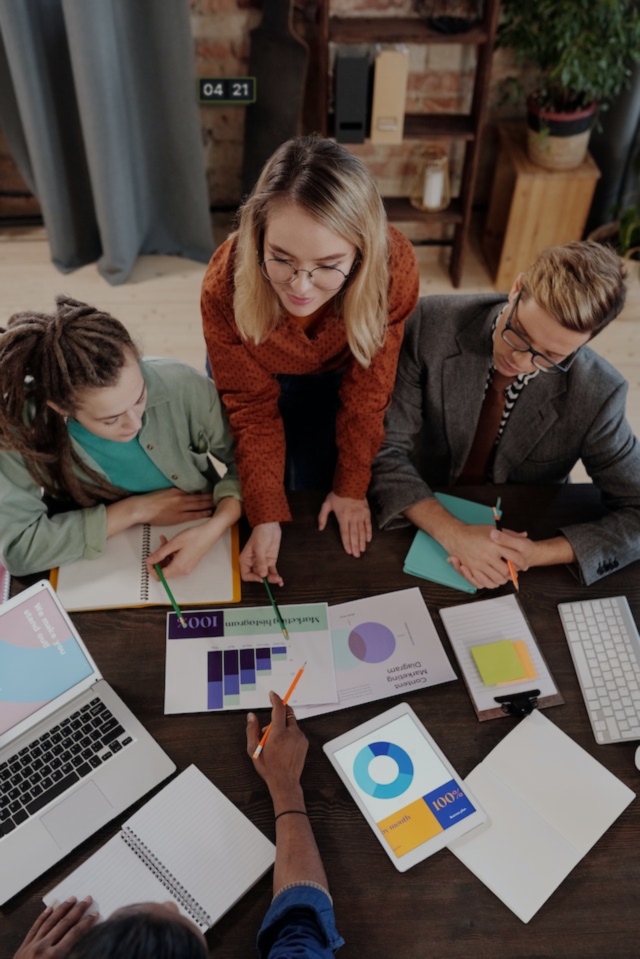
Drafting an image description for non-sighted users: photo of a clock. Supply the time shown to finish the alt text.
4:21
